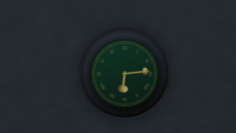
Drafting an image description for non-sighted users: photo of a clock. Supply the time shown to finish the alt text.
6:14
